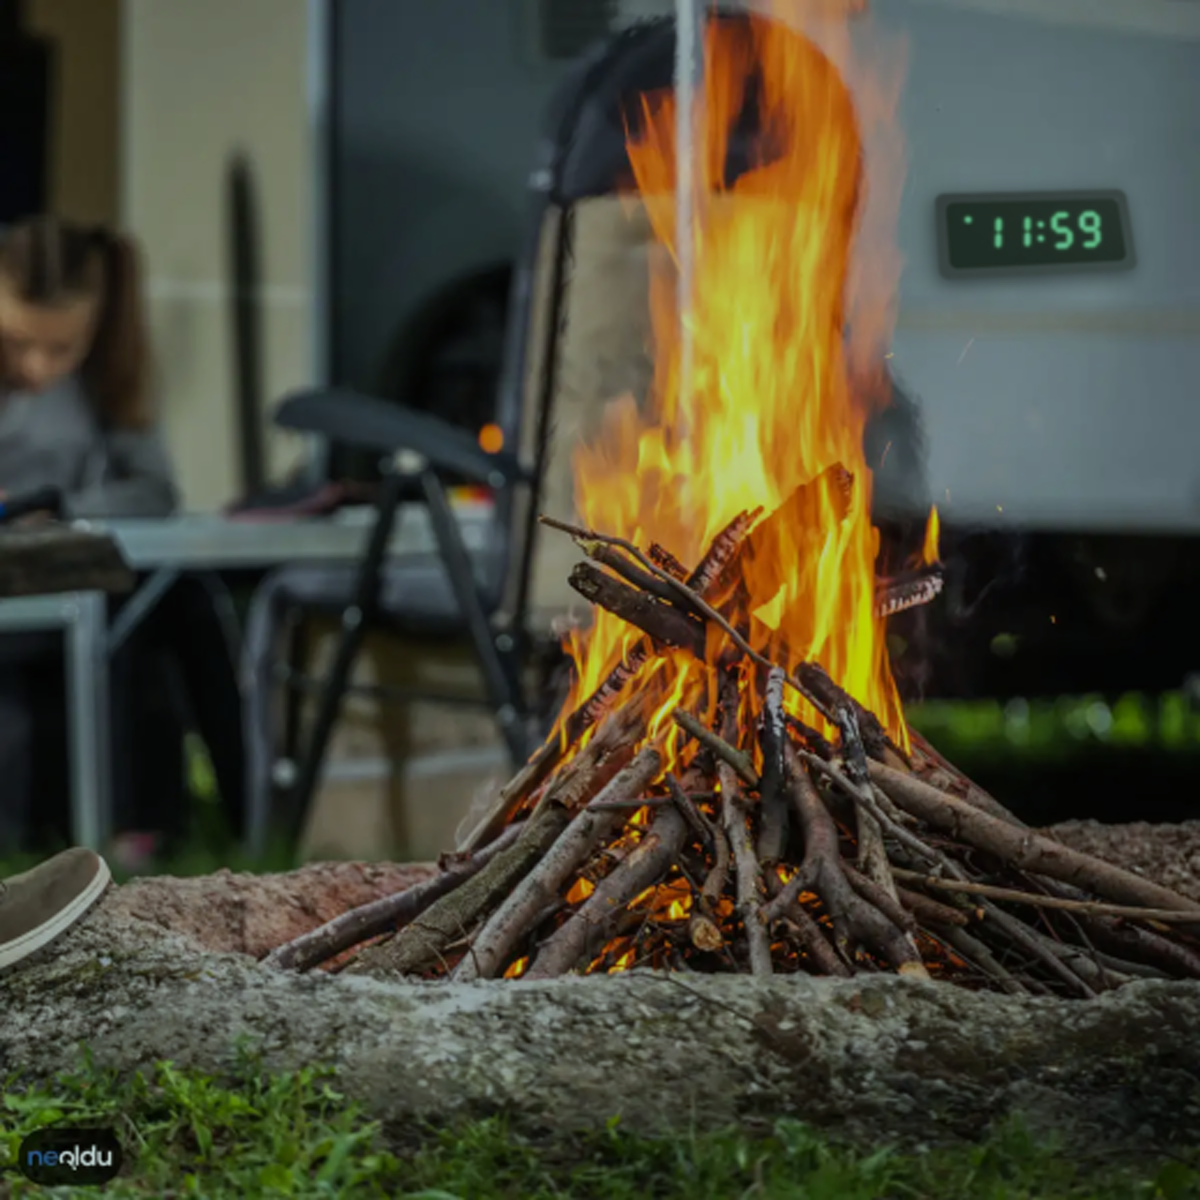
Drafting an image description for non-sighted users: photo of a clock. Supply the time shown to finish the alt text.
11:59
